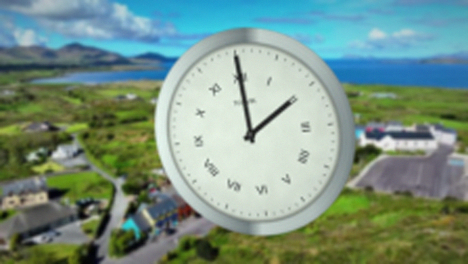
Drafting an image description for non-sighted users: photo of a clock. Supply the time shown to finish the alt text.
2:00
